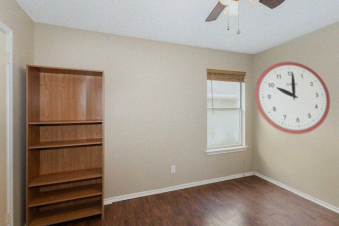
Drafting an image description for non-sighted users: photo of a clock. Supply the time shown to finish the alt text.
10:01
